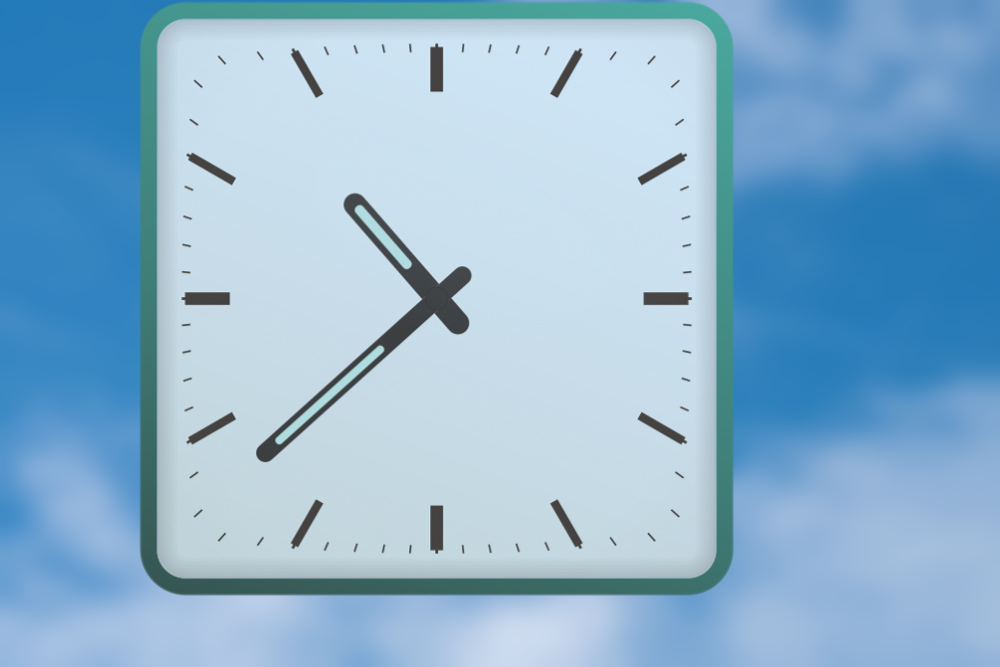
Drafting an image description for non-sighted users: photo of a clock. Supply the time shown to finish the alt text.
10:38
